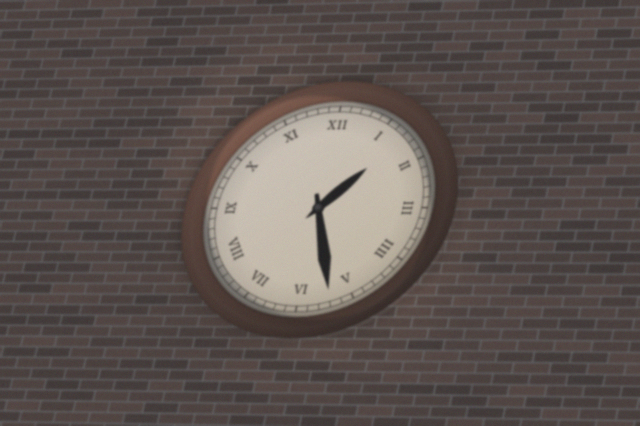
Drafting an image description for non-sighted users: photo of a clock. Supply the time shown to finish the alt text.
1:27
